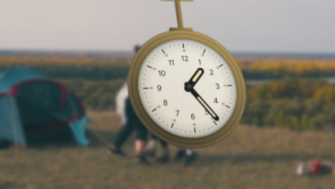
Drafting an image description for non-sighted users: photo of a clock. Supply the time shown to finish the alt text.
1:24
